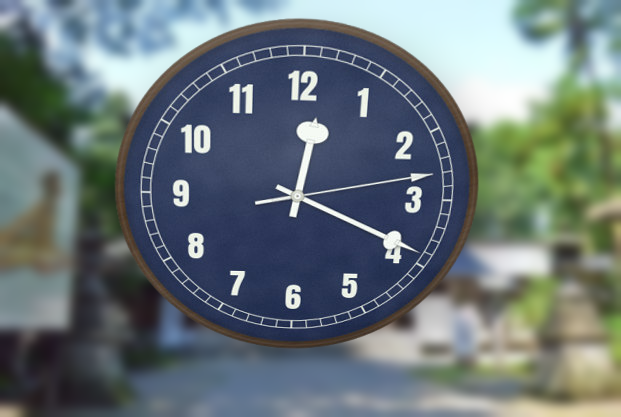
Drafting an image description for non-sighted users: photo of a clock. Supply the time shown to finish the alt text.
12:19:13
